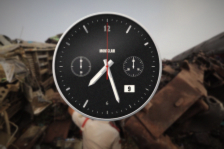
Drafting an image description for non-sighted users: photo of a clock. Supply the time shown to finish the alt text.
7:27
